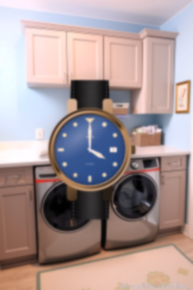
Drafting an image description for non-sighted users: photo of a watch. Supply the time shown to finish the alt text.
4:00
